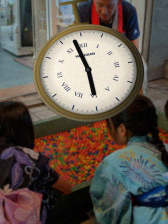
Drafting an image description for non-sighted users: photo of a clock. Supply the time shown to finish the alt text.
5:58
